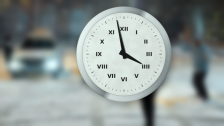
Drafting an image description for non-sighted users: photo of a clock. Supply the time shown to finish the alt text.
3:58
